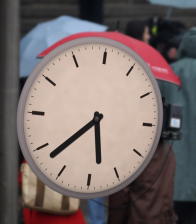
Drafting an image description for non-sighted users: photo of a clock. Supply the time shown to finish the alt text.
5:38
